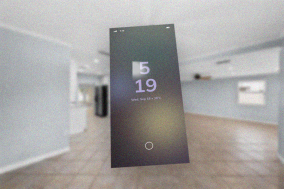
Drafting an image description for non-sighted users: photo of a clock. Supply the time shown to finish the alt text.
5:19
